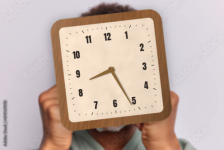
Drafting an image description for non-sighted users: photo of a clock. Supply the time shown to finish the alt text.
8:26
